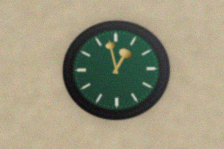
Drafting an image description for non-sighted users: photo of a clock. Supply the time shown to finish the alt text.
12:58
